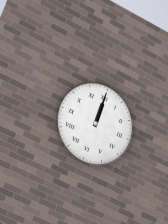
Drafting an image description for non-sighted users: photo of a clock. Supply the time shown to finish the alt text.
12:00
